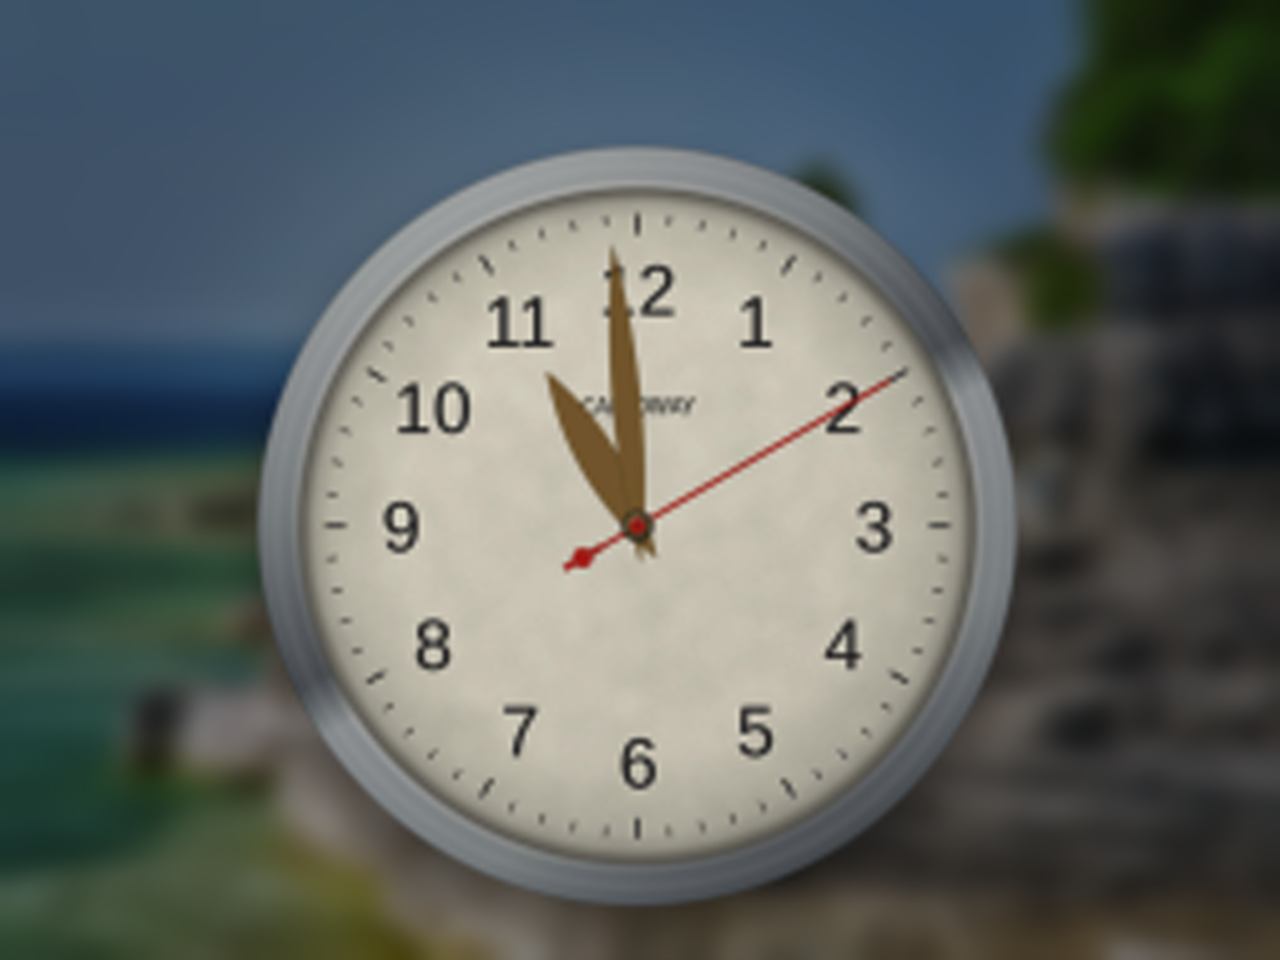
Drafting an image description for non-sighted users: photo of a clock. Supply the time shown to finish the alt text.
10:59:10
